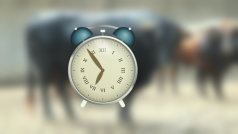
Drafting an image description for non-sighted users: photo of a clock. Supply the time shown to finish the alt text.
6:54
